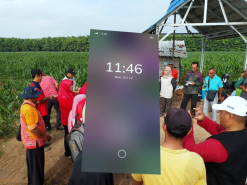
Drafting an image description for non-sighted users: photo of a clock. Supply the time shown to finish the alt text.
11:46
